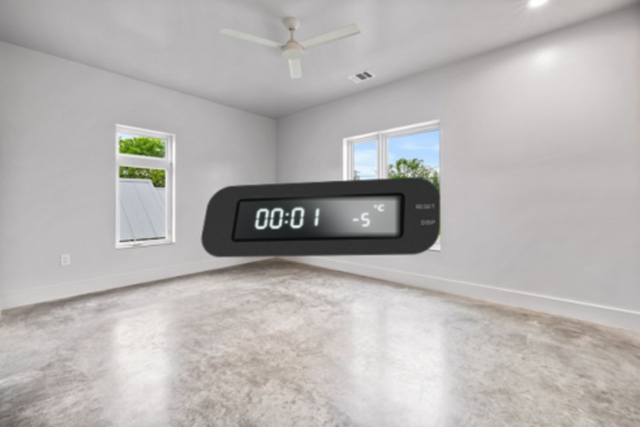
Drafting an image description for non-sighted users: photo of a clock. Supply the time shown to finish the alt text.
0:01
